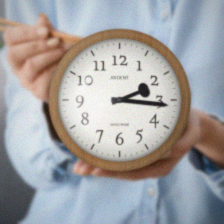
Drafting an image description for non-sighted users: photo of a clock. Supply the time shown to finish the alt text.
2:16
